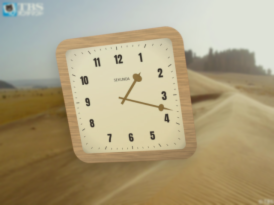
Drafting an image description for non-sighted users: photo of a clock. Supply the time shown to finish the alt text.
1:18
